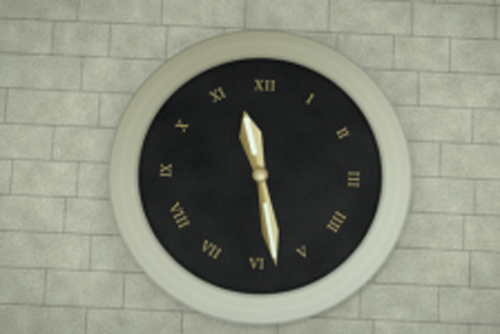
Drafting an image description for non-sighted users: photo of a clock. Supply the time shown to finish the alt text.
11:28
